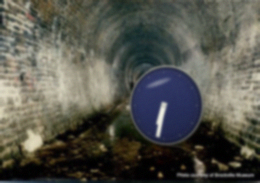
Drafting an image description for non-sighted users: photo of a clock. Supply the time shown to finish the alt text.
6:32
